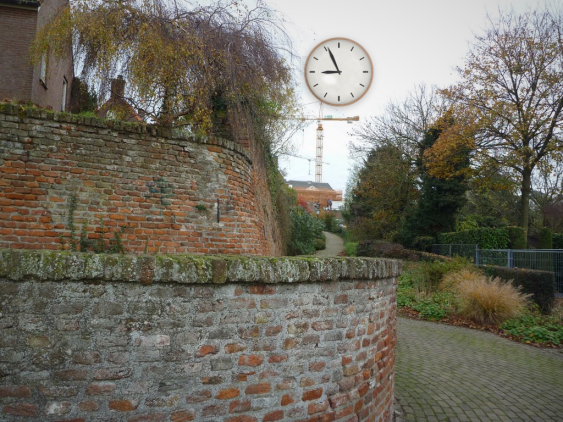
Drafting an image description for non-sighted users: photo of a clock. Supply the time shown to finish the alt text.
8:56
